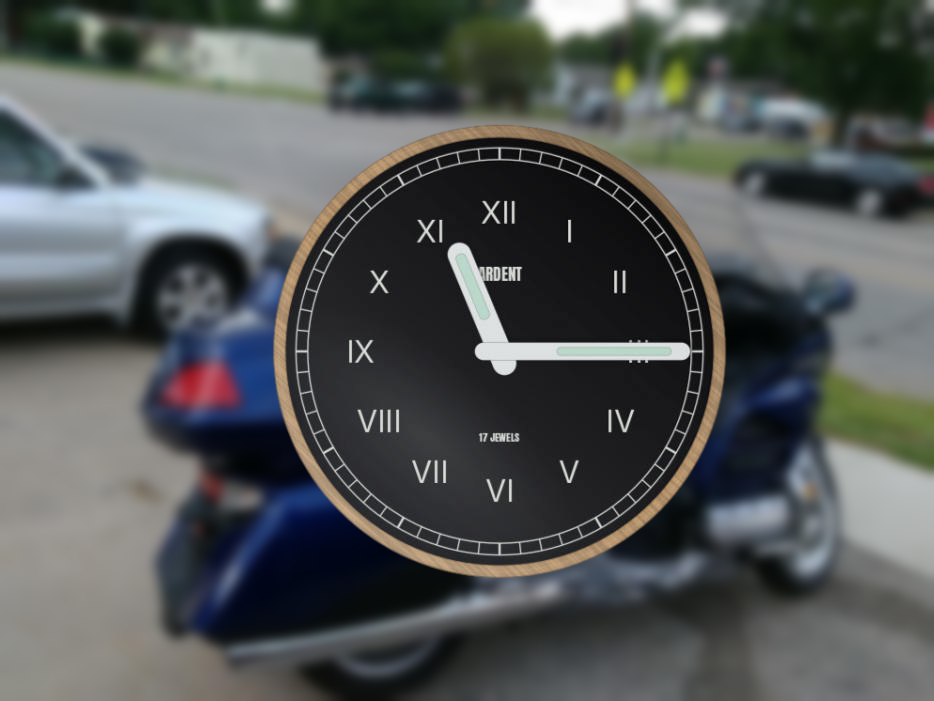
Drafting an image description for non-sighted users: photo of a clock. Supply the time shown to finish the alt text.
11:15
